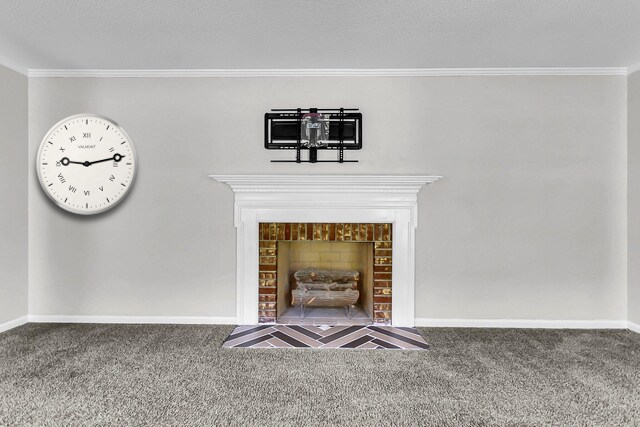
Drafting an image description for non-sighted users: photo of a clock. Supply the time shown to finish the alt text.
9:13
